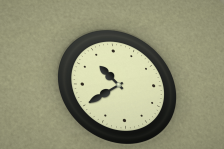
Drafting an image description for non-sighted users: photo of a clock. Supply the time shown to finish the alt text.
10:40
